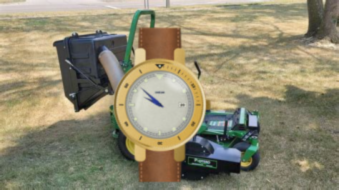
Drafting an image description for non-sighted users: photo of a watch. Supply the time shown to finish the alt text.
9:52
